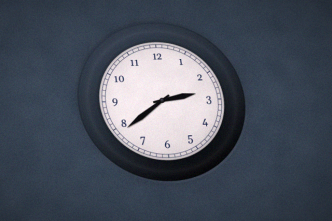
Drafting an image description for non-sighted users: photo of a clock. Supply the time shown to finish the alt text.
2:39
